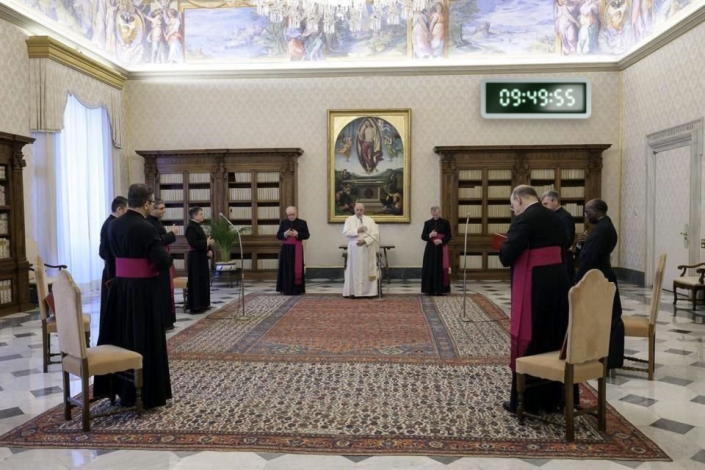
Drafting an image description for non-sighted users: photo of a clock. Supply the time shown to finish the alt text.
9:49:55
